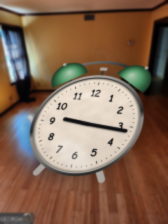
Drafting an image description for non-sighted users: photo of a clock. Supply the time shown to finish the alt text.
9:16
